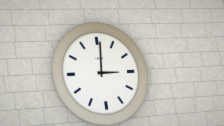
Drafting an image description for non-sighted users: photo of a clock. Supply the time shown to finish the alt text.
3:01
